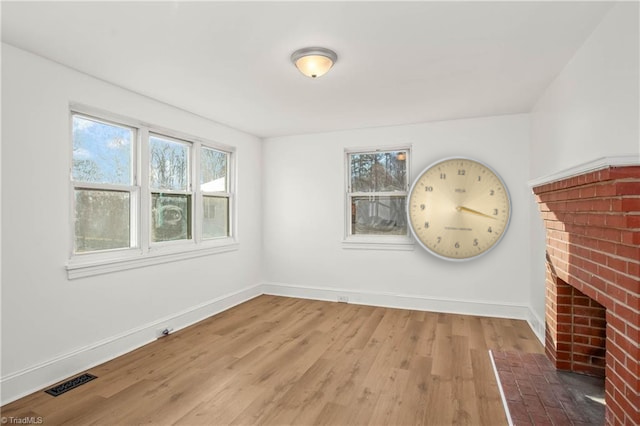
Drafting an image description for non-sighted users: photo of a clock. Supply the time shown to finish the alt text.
3:17
